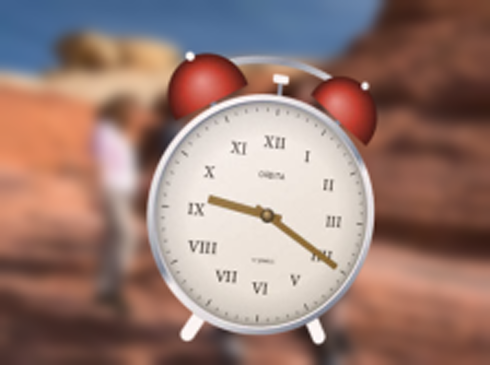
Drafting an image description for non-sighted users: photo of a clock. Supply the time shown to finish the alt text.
9:20
